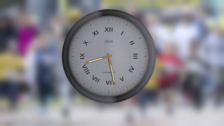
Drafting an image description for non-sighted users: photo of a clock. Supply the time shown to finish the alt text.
8:28
